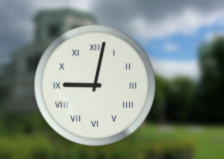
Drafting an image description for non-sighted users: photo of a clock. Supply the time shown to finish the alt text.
9:02
